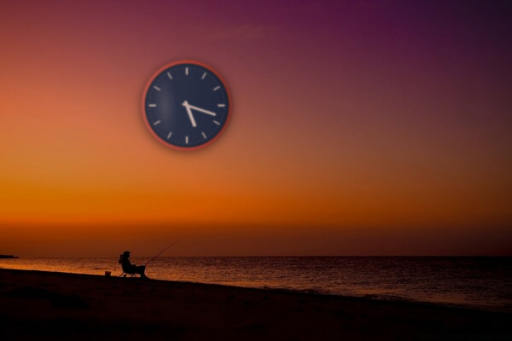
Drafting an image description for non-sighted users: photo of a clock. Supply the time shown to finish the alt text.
5:18
